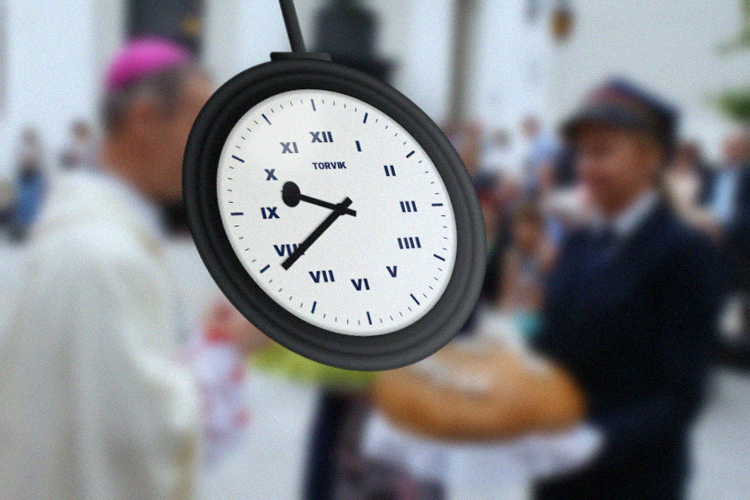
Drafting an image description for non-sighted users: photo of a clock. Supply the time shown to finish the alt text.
9:39
